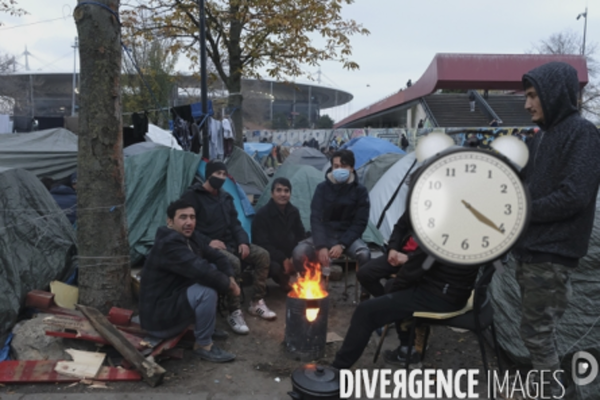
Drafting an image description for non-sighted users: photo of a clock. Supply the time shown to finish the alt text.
4:21
